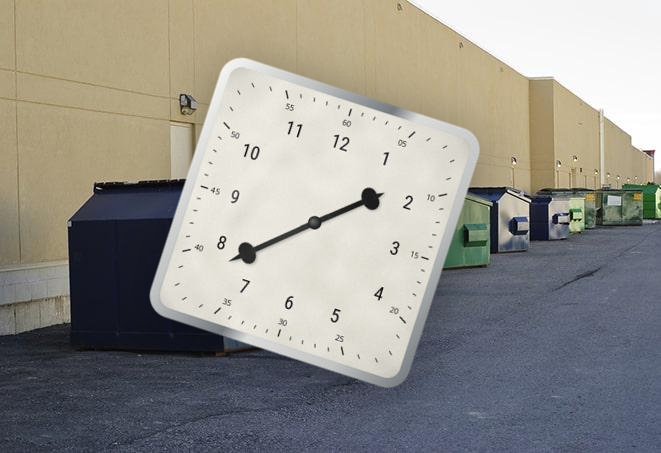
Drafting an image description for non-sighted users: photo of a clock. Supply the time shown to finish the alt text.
1:38
